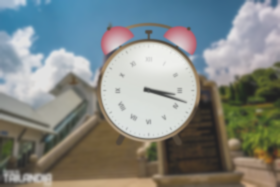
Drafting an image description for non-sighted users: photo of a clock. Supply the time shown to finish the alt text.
3:18
